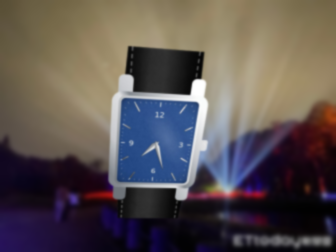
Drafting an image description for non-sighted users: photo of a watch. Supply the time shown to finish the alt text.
7:27
